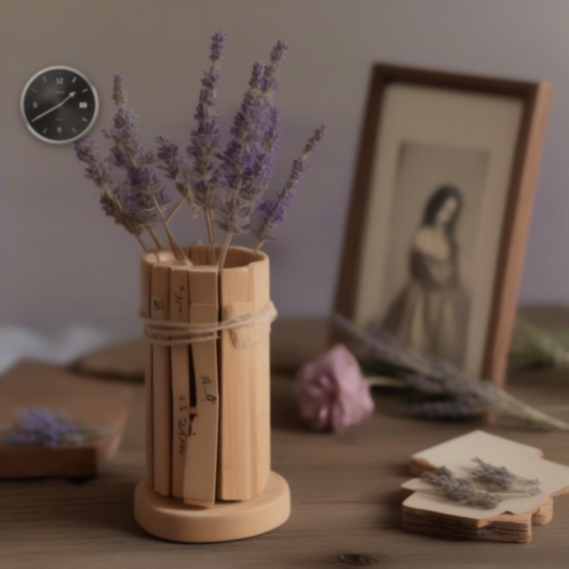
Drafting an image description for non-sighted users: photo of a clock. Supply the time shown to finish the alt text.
1:40
